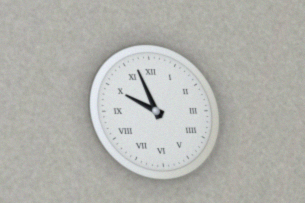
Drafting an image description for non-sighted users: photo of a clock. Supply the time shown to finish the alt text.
9:57
